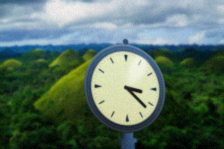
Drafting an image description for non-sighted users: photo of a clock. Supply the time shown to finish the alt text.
3:22
